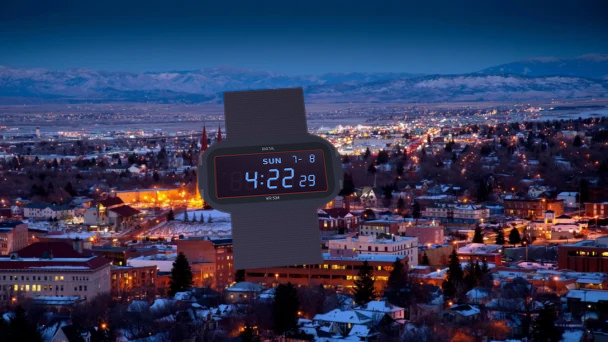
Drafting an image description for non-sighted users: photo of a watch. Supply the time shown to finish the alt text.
4:22:29
